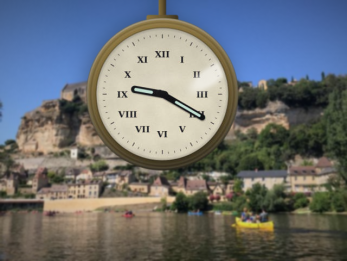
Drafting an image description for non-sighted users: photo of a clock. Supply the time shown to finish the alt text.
9:20
